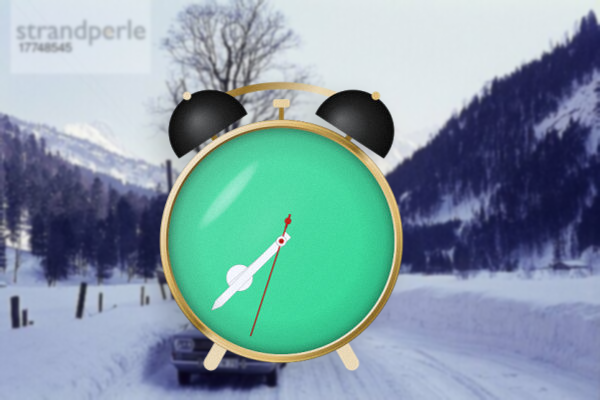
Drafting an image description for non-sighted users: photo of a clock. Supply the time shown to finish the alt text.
7:37:33
